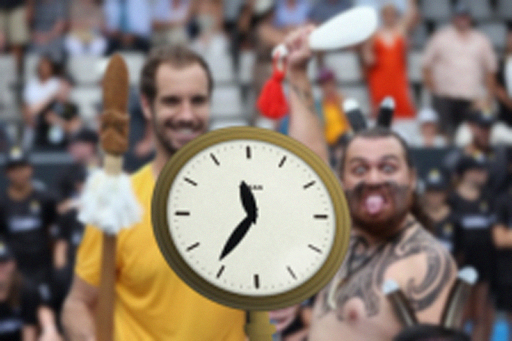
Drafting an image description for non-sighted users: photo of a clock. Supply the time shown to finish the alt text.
11:36
